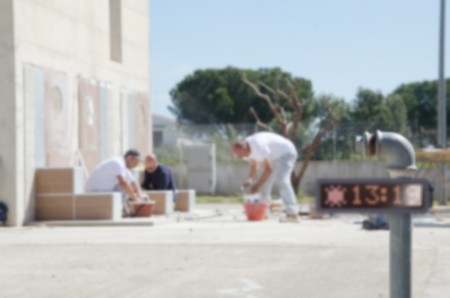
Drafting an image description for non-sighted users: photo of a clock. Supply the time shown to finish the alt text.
13:19
